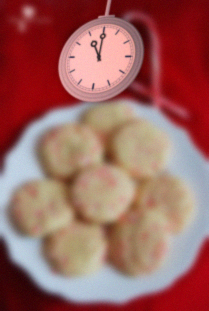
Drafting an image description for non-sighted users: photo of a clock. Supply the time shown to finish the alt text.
11:00
